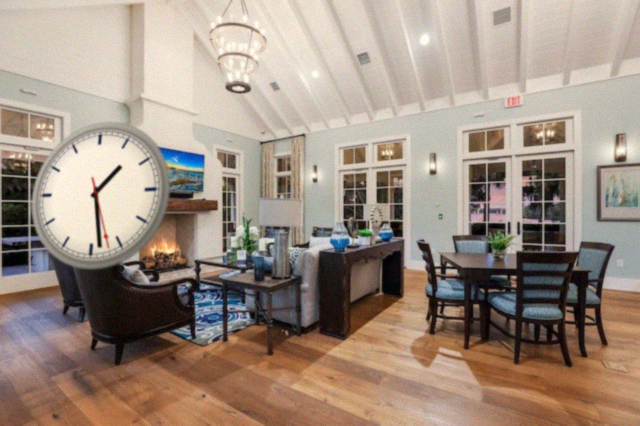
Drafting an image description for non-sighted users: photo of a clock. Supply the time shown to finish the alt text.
1:28:27
